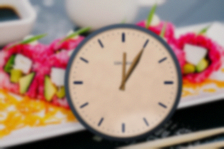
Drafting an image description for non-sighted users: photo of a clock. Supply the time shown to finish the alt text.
12:05
